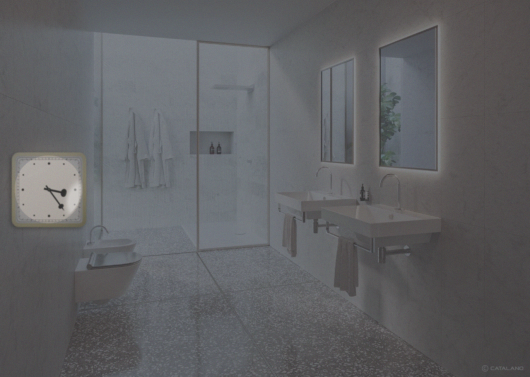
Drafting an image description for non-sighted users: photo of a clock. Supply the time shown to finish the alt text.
3:24
